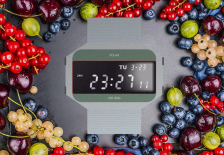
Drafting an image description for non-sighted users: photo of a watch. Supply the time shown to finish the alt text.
23:27:11
